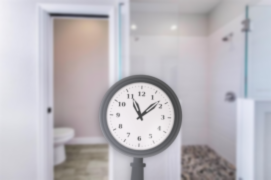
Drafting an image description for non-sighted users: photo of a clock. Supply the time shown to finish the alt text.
11:08
